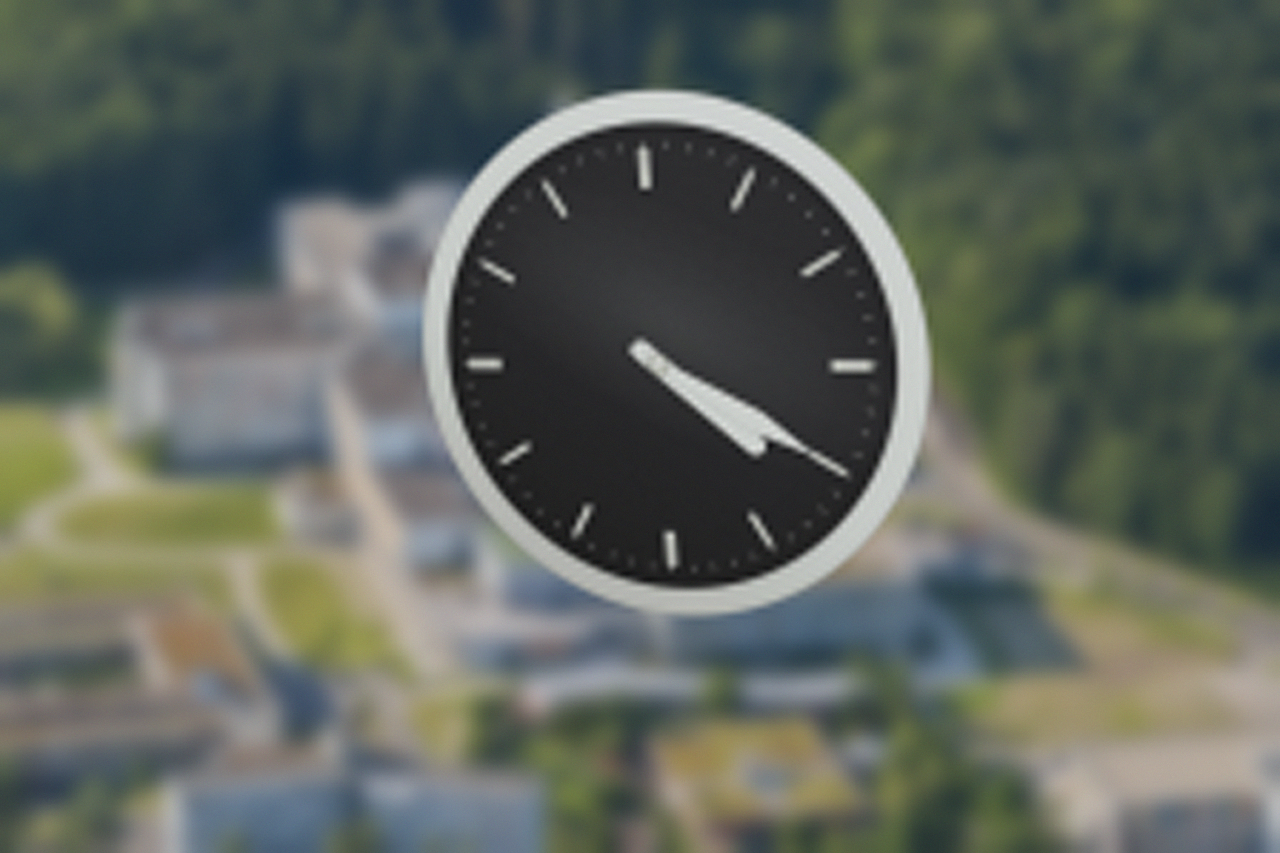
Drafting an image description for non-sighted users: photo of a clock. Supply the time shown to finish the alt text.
4:20
